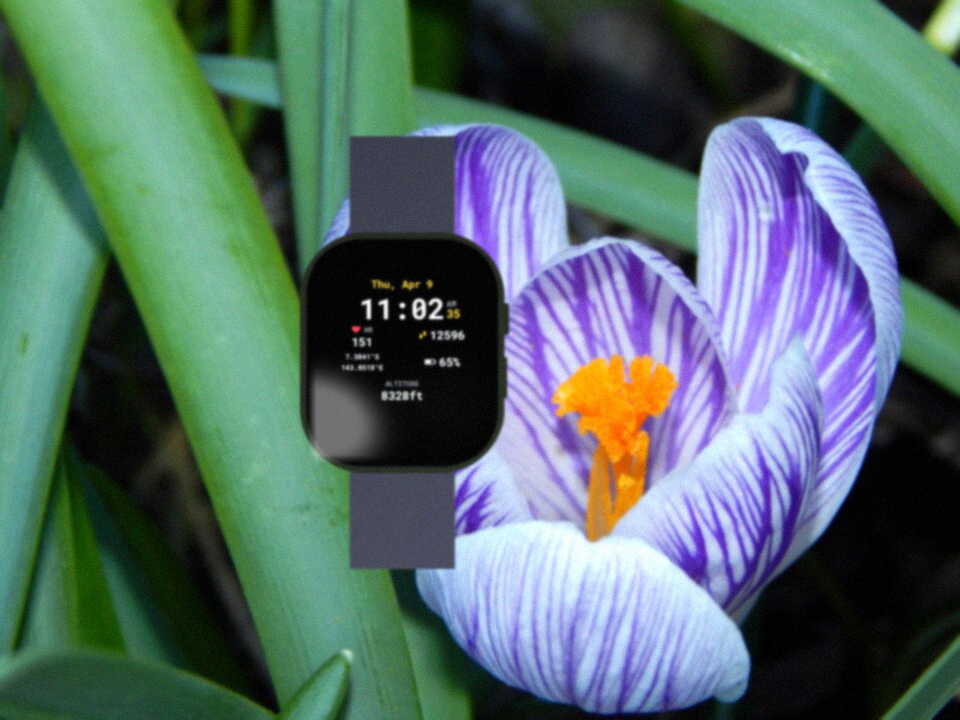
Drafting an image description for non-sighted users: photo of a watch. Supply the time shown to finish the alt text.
11:02:35
